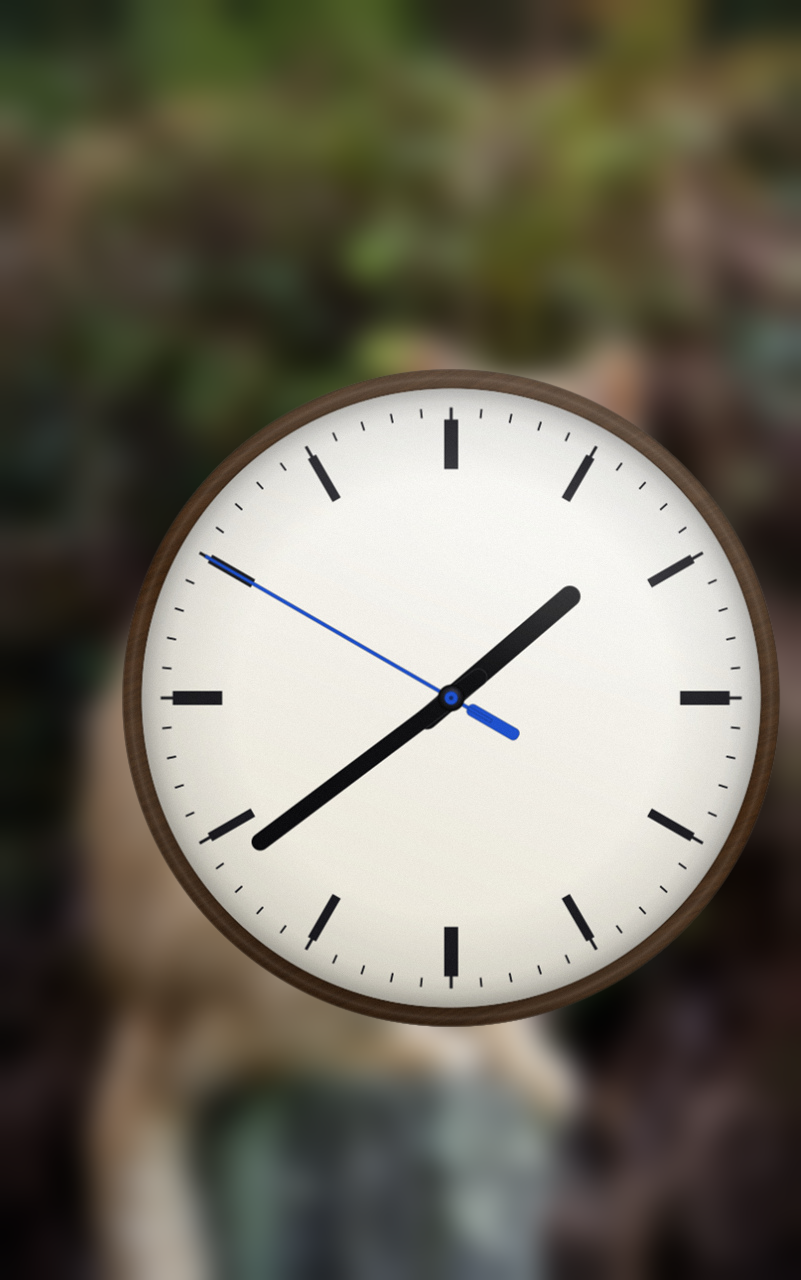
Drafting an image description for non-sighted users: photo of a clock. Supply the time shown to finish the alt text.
1:38:50
